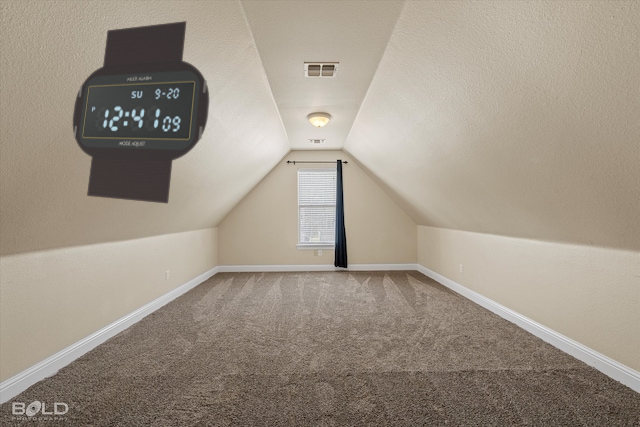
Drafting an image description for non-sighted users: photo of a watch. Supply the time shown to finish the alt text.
12:41:09
